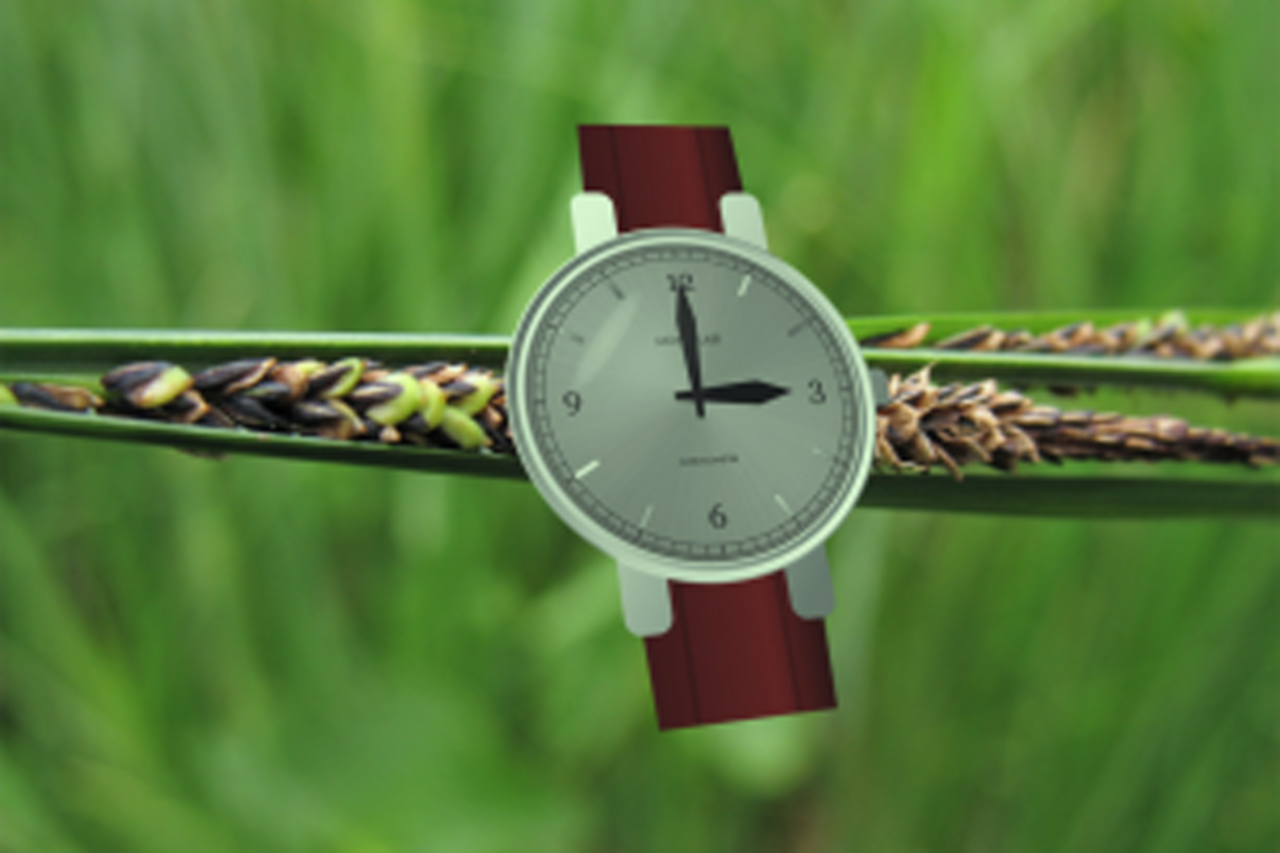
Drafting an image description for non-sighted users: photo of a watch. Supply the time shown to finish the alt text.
3:00
